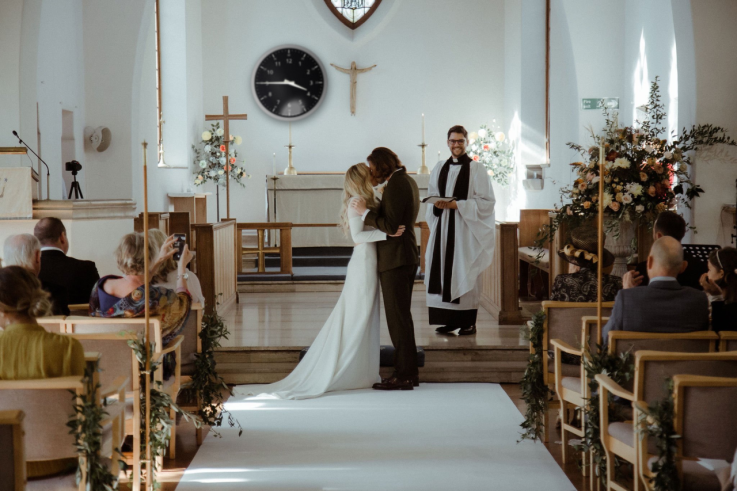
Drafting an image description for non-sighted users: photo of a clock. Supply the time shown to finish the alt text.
3:45
